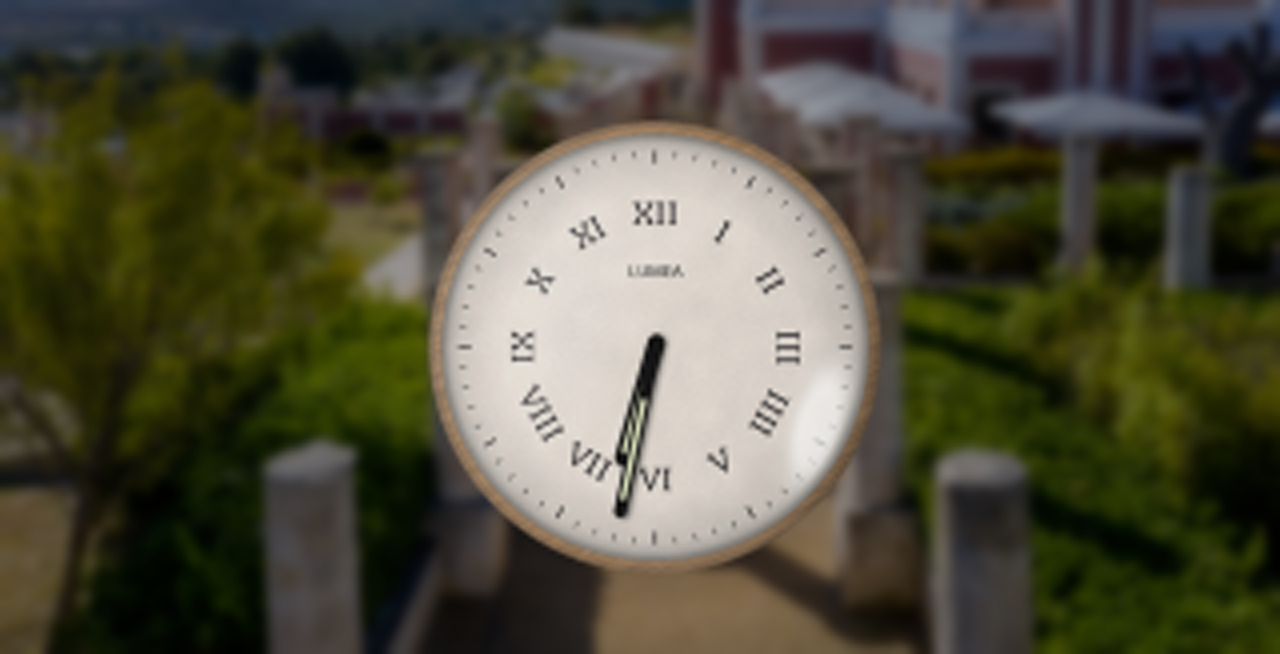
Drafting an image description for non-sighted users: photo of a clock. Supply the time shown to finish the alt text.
6:32
